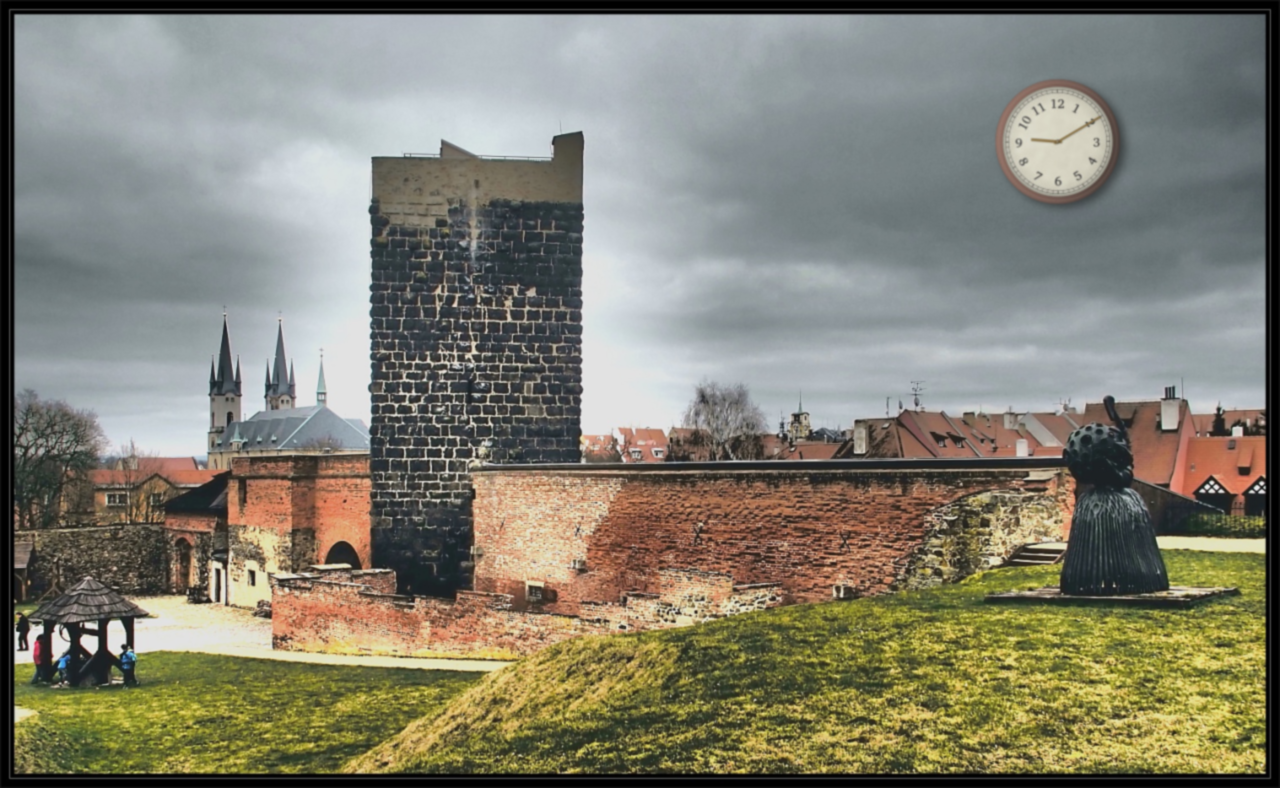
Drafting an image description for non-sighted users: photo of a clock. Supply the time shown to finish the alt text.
9:10
